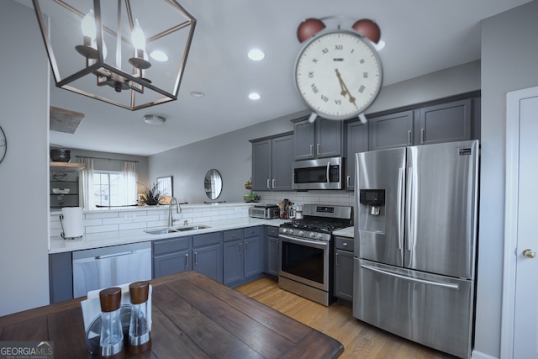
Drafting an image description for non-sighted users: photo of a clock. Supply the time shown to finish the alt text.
5:25
